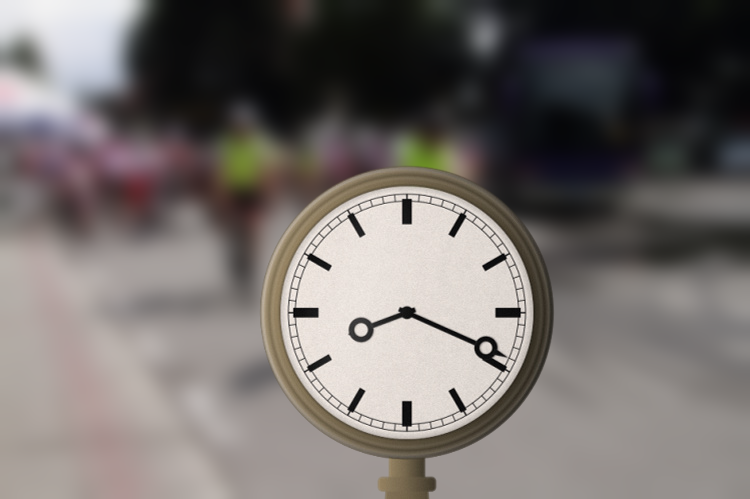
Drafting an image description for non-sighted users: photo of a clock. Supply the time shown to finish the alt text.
8:19
